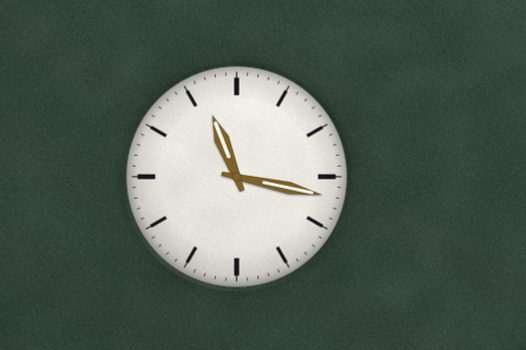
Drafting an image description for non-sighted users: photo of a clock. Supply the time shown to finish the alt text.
11:17
